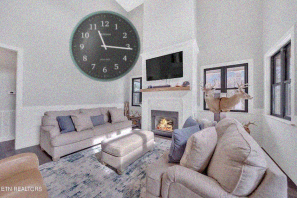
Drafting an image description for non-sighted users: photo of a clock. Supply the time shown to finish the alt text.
11:16
